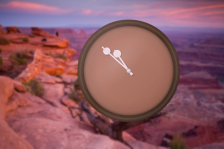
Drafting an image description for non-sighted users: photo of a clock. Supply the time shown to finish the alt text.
10:52
